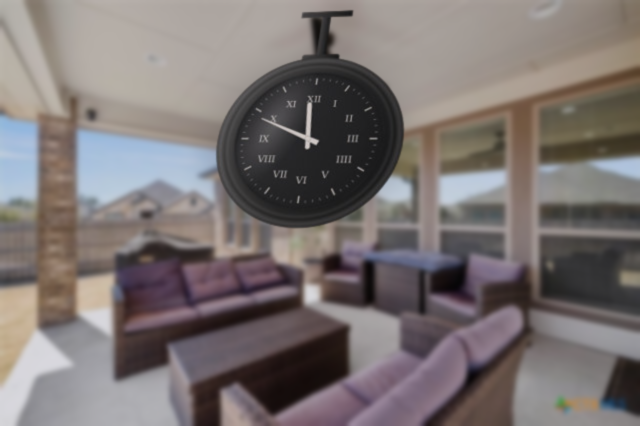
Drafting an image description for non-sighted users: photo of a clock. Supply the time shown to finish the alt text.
11:49
